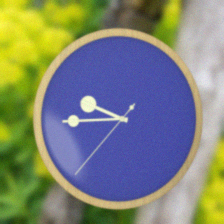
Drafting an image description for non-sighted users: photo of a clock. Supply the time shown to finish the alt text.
9:44:37
